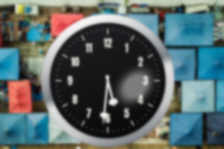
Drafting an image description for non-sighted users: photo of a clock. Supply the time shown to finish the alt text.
5:31
